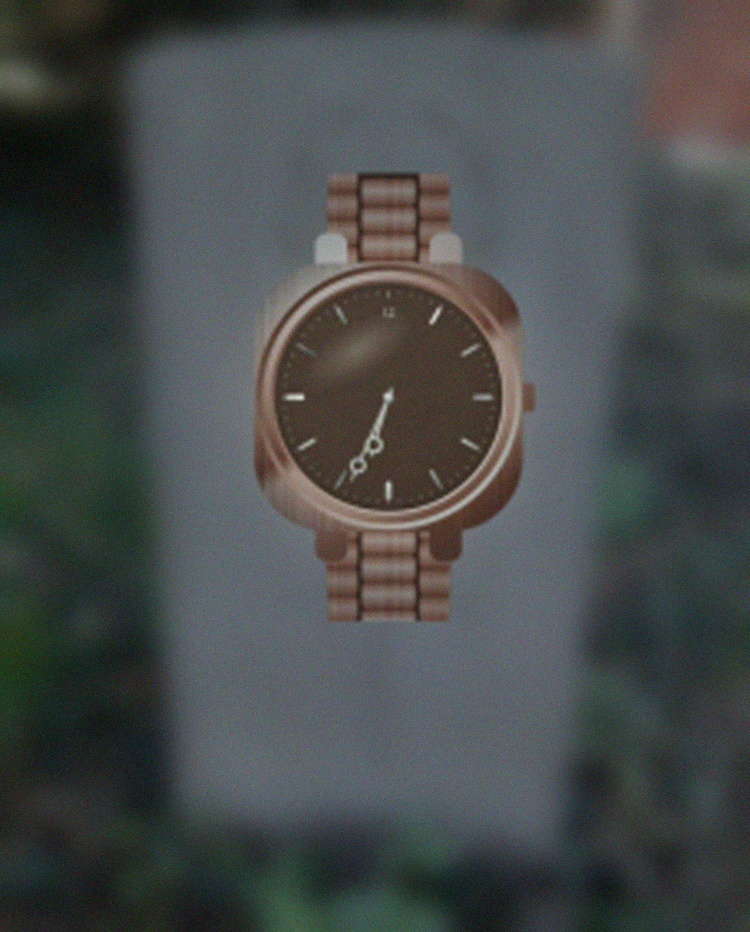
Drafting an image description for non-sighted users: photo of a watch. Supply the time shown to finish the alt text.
6:34
